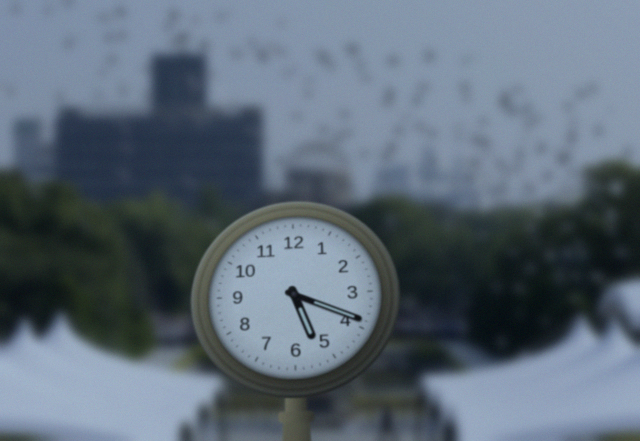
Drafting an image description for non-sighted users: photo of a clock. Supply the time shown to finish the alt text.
5:19
